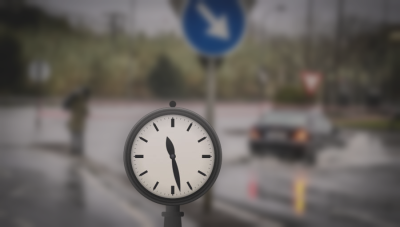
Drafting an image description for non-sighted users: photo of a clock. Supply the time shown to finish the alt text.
11:28
